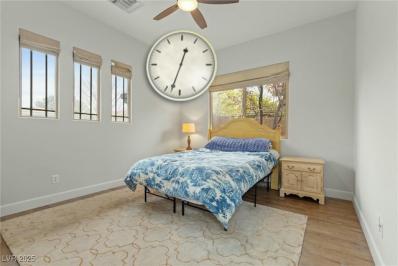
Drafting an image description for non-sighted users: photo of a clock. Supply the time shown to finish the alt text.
12:33
